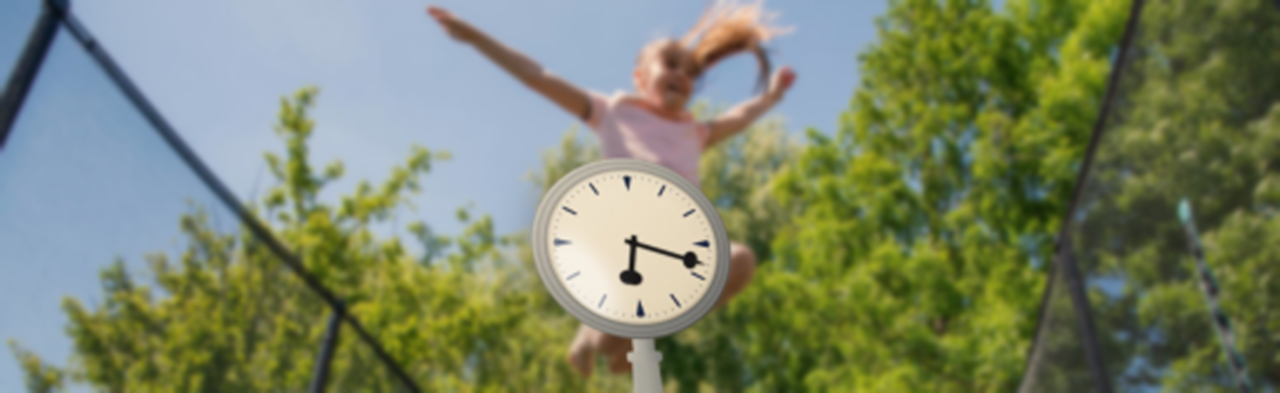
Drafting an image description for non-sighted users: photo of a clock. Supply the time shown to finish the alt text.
6:18
